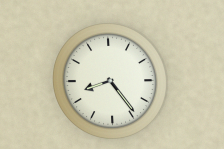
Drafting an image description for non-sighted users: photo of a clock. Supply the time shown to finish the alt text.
8:24
